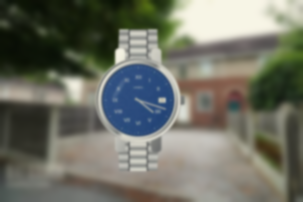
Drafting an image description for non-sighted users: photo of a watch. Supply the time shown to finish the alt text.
4:18
